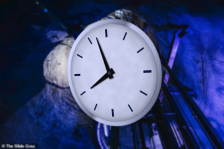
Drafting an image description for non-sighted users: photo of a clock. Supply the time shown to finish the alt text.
7:57
